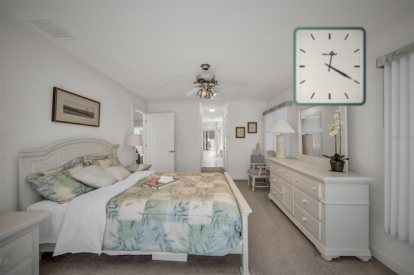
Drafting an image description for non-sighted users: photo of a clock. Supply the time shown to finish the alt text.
12:20
